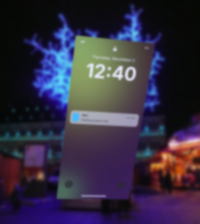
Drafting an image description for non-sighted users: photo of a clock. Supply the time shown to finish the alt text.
12:40
